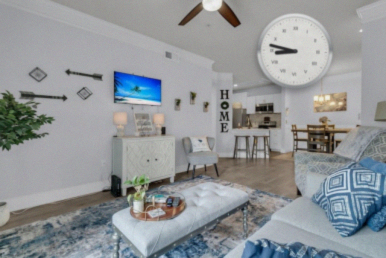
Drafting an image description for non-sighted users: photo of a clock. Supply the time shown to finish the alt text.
8:47
